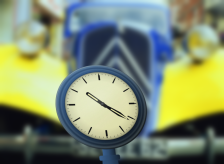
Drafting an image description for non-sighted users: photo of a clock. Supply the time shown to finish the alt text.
10:21
